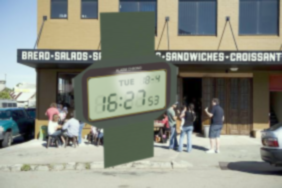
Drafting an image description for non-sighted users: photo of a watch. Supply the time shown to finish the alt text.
16:27
